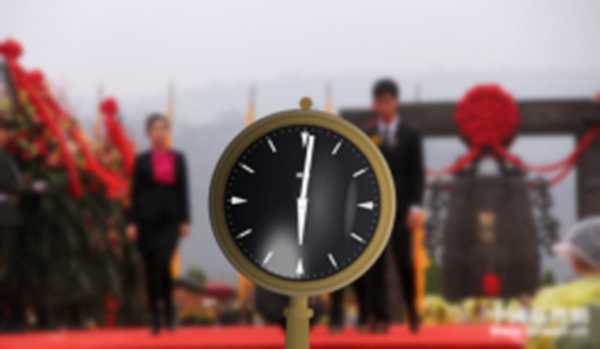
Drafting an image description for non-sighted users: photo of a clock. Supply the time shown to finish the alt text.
6:01
